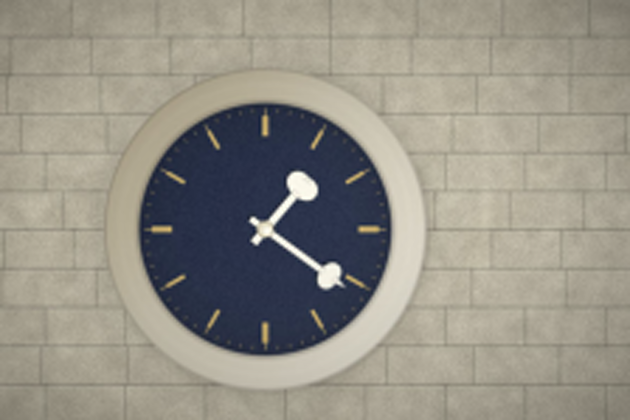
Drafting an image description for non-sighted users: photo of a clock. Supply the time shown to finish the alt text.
1:21
